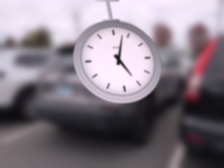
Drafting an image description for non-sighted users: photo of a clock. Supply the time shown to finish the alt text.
5:03
